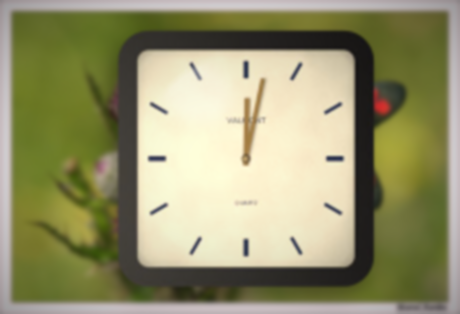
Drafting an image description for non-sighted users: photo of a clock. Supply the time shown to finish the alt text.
12:02
